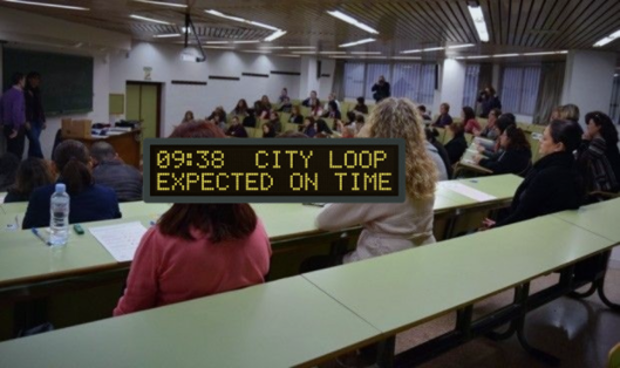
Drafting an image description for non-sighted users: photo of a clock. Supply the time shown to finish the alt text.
9:38
